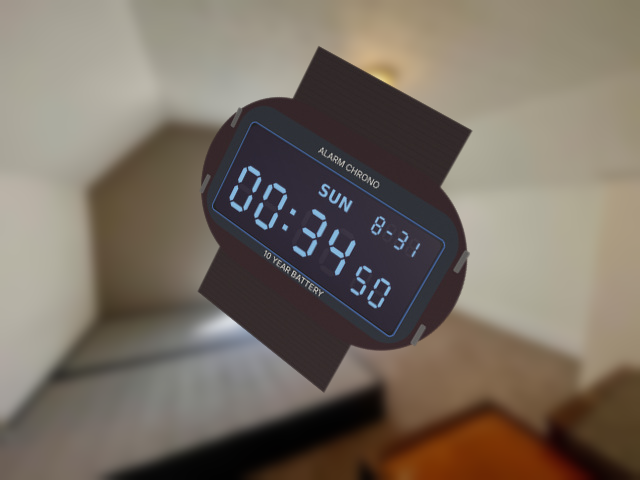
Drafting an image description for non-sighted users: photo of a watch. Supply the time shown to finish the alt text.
0:34:50
